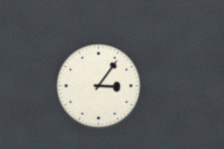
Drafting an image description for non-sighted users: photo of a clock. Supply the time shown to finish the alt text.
3:06
